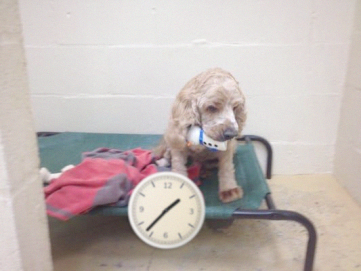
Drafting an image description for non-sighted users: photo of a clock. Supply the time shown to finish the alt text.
1:37
